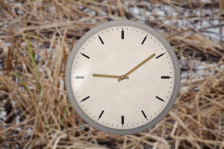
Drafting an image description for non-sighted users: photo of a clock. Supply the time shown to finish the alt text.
9:09
